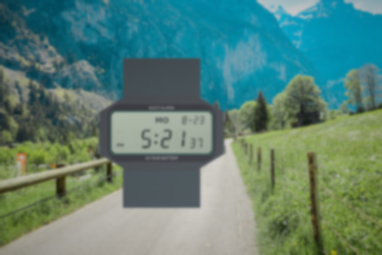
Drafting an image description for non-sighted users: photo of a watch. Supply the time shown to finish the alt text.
5:21
